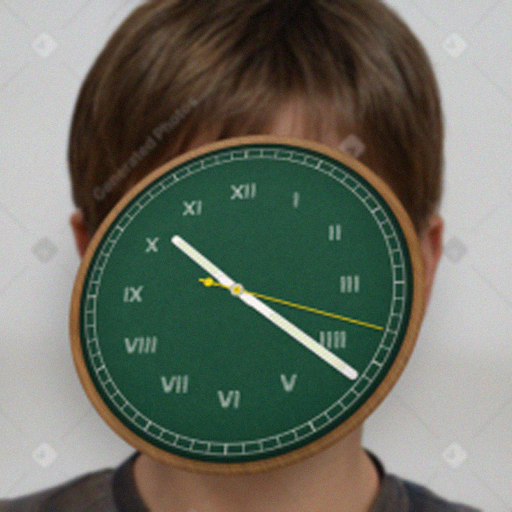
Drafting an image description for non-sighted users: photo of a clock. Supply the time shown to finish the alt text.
10:21:18
